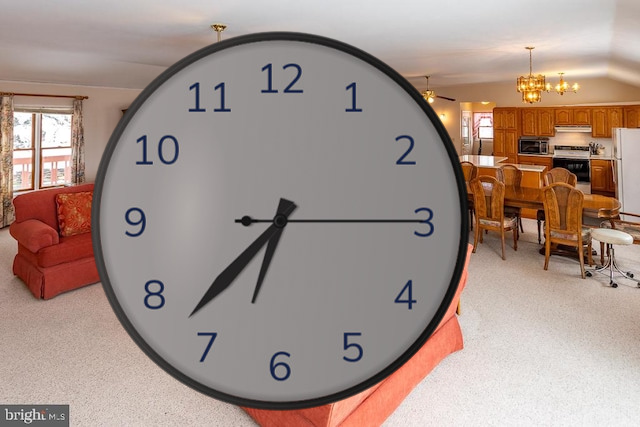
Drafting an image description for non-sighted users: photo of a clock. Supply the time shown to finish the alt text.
6:37:15
